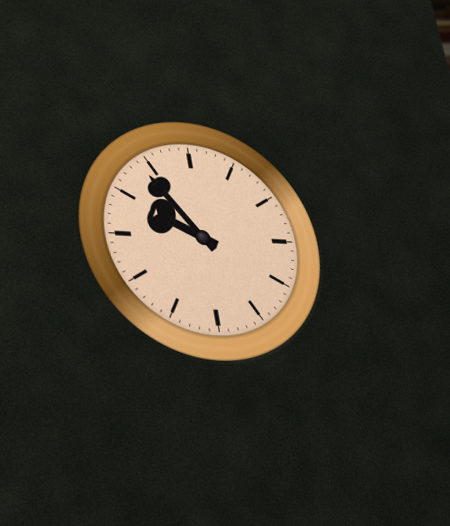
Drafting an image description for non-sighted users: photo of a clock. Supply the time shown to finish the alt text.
9:54
